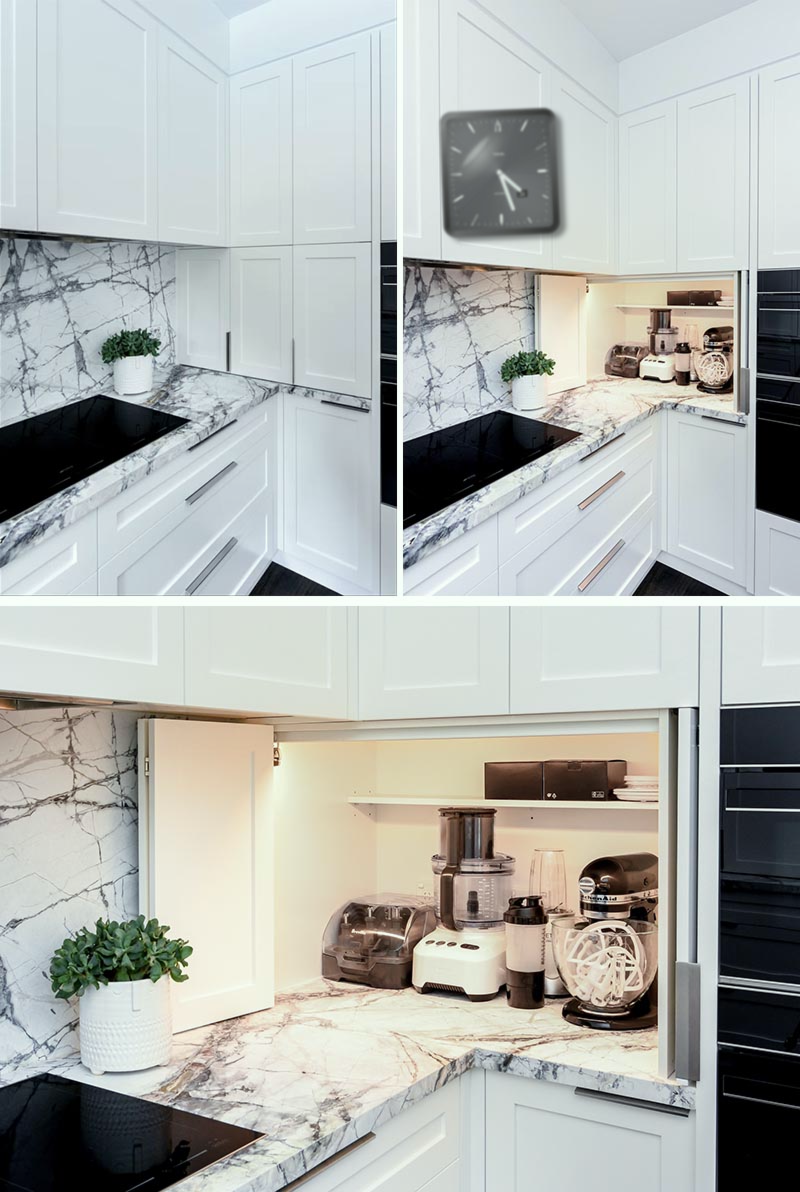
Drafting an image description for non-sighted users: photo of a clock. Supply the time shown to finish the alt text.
4:27
